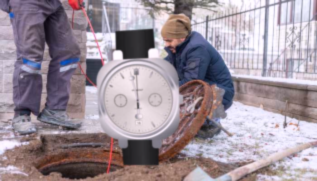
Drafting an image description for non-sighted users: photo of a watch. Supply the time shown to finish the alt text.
5:58
